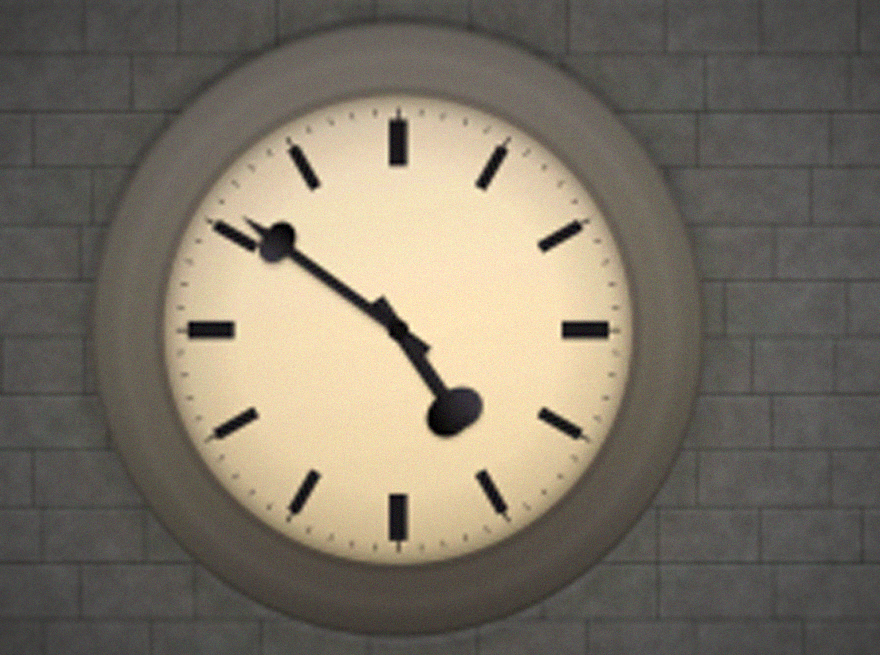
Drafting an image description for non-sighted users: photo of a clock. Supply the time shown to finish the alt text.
4:51
